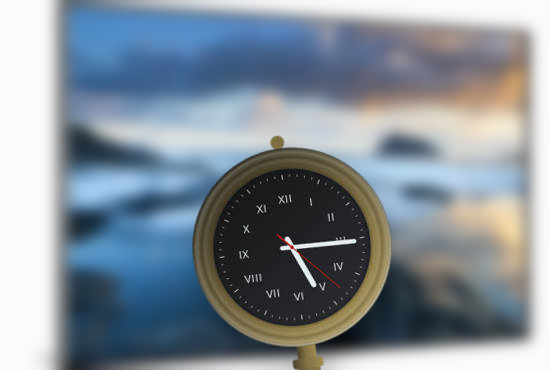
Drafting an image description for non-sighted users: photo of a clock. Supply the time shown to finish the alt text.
5:15:23
